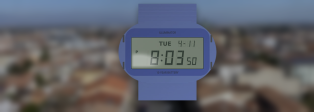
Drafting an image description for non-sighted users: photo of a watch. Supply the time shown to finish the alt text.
8:03:50
